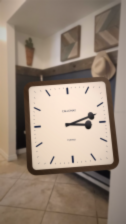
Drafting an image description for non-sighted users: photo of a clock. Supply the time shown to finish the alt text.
3:12
